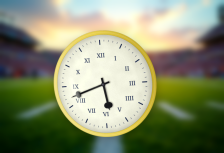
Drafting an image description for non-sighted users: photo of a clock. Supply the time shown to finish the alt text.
5:42
